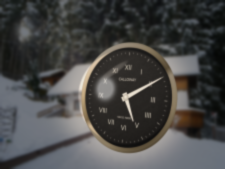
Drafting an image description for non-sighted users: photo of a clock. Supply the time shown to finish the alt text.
5:10
